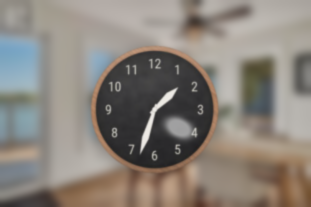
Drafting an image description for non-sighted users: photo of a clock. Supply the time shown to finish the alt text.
1:33
